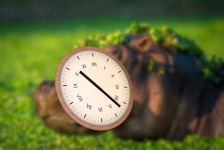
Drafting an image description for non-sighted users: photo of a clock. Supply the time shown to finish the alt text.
10:22
